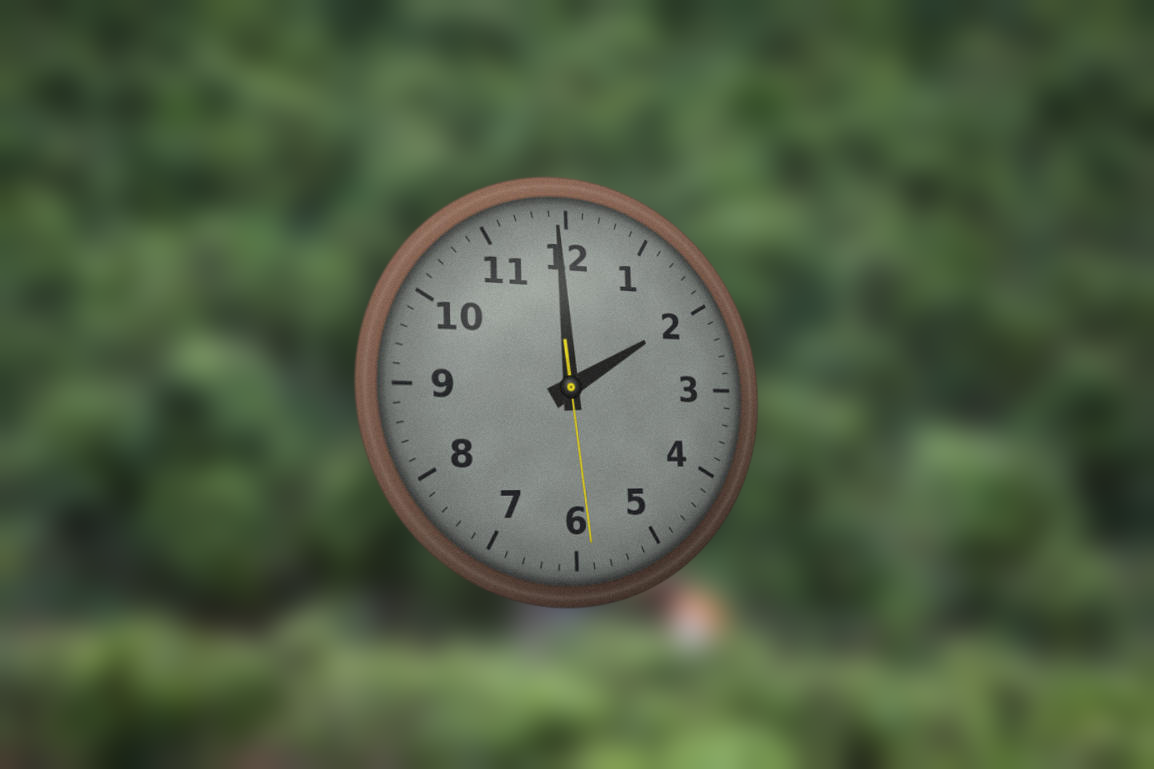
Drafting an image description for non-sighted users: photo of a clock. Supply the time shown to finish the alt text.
1:59:29
